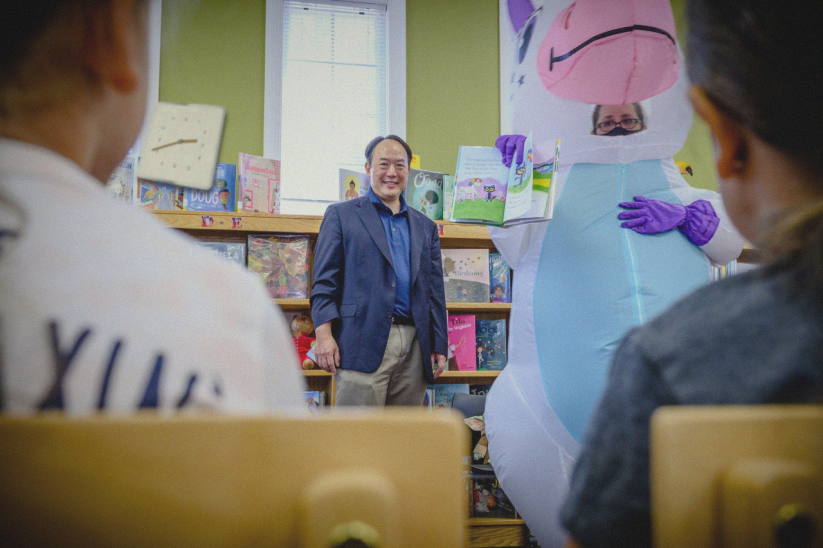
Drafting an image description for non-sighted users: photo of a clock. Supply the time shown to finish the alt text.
2:41
